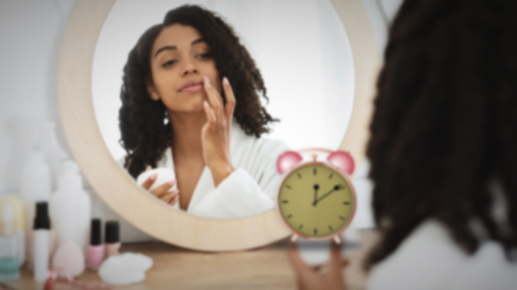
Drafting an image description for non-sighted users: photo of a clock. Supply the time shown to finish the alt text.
12:09
